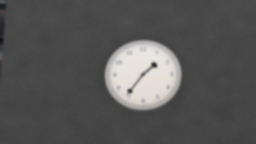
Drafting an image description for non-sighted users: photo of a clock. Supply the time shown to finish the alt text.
1:36
